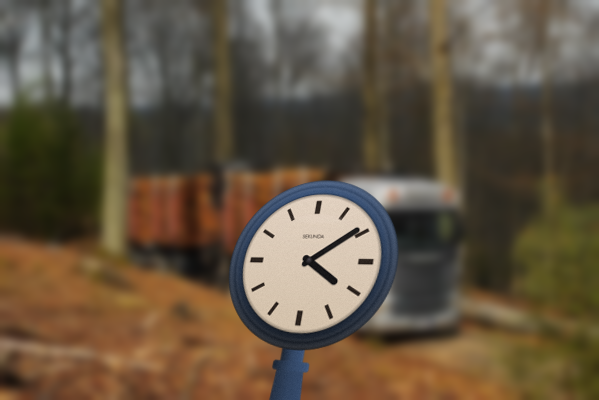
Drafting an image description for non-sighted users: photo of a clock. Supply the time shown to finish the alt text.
4:09
